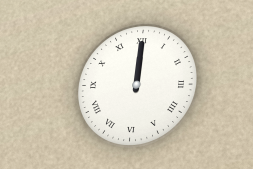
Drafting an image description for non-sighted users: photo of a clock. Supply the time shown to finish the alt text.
12:00
